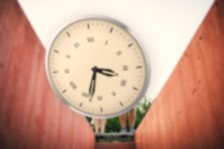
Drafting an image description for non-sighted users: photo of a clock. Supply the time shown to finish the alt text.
3:33
